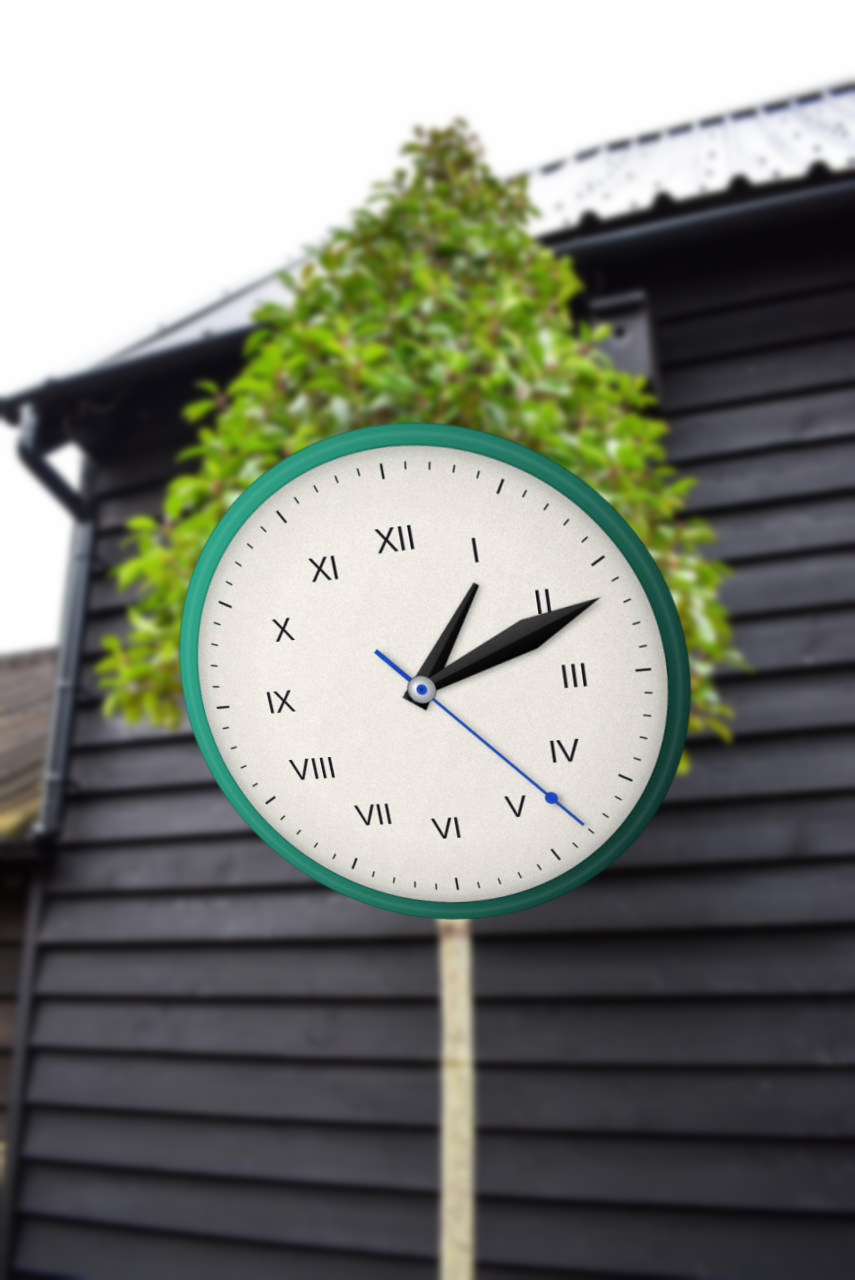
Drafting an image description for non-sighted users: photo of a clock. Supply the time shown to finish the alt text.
1:11:23
